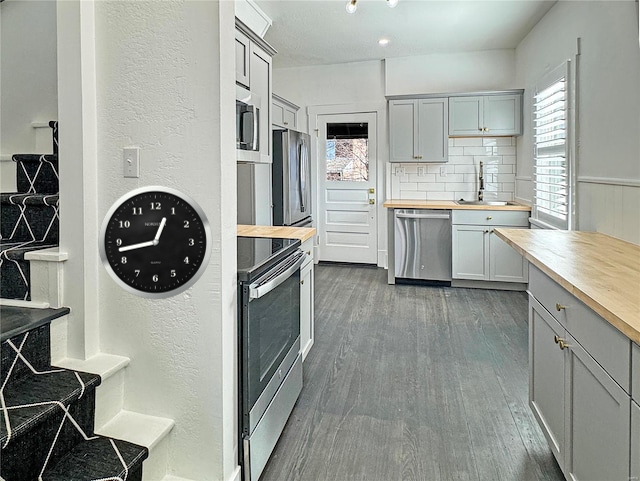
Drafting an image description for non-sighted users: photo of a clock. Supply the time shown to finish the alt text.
12:43
